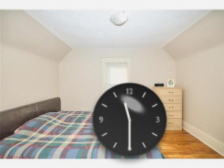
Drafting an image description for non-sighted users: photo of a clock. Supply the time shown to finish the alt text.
11:30
